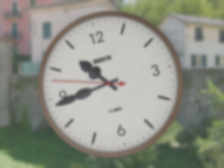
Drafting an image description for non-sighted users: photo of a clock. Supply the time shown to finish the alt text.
10:43:48
